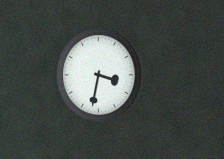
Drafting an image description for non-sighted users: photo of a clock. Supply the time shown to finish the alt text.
3:32
